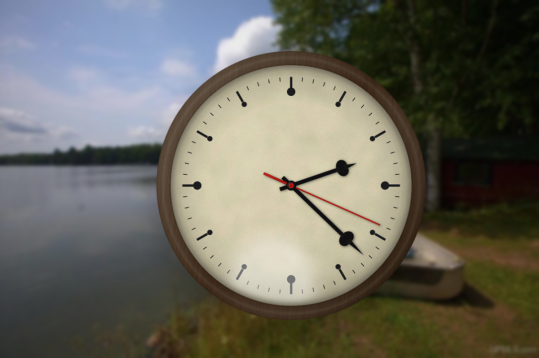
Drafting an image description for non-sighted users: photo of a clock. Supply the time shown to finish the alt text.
2:22:19
